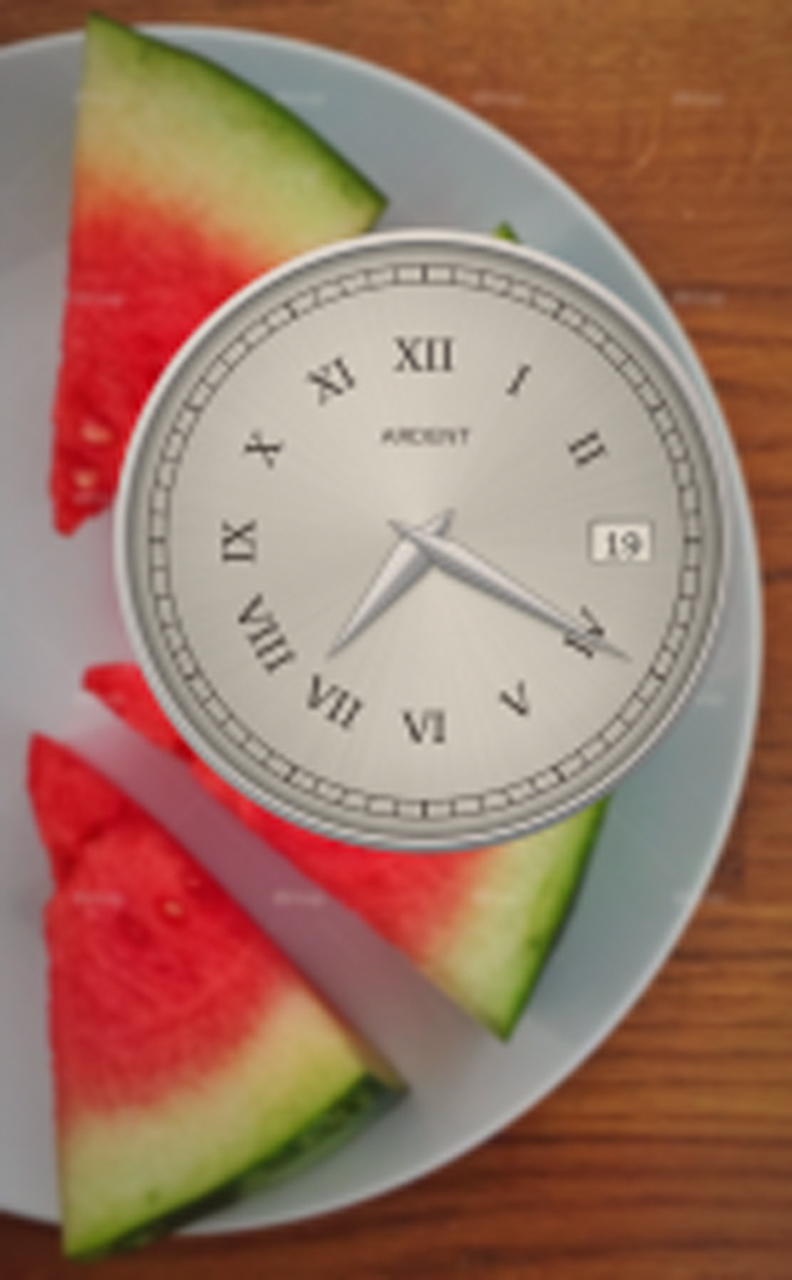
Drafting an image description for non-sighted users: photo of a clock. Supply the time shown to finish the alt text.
7:20
